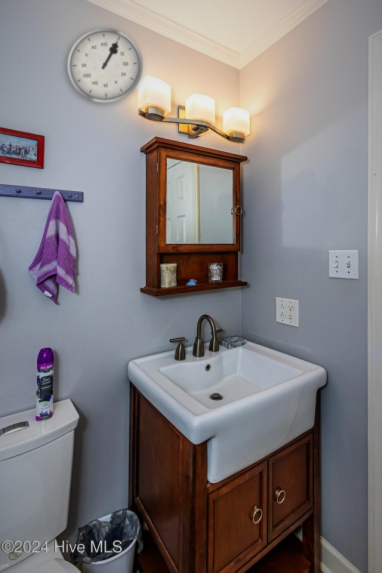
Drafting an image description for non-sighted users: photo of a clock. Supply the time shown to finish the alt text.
1:05
